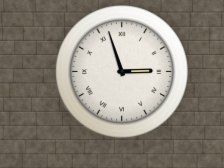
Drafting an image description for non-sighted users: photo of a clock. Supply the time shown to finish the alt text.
2:57
